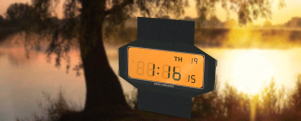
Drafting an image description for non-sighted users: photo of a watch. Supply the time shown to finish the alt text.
1:16:15
